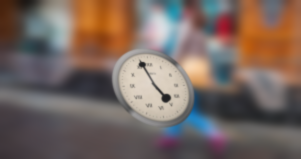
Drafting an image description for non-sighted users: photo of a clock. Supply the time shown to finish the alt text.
4:57
